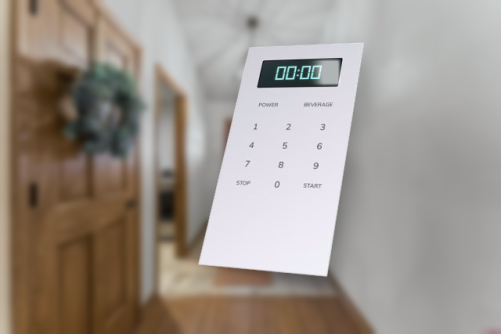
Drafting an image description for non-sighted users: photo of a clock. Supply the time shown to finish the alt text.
0:00
